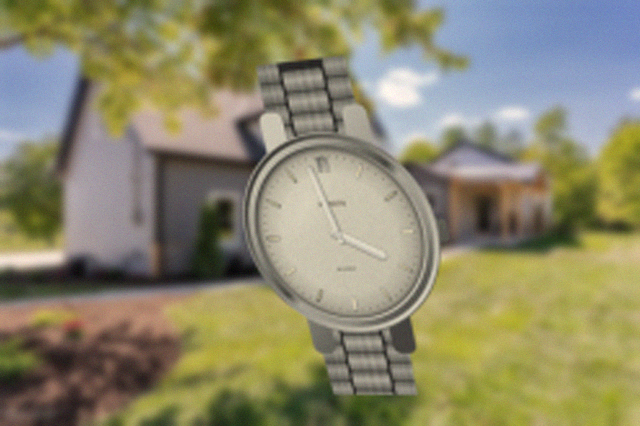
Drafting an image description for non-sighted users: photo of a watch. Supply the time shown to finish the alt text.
3:58
